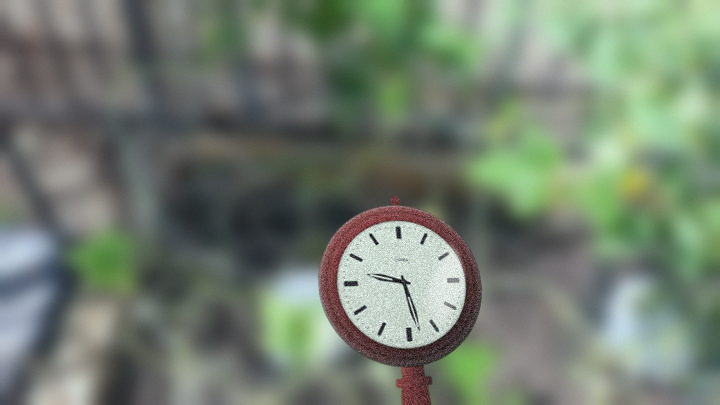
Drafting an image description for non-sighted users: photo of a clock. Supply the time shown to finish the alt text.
9:28
